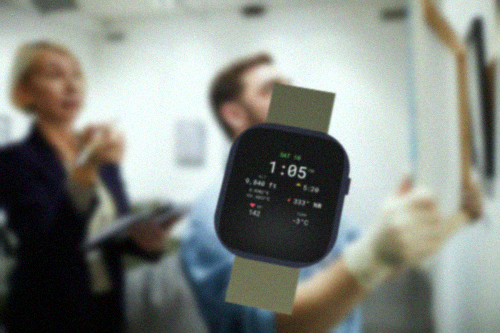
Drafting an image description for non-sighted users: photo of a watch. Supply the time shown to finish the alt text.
1:05
